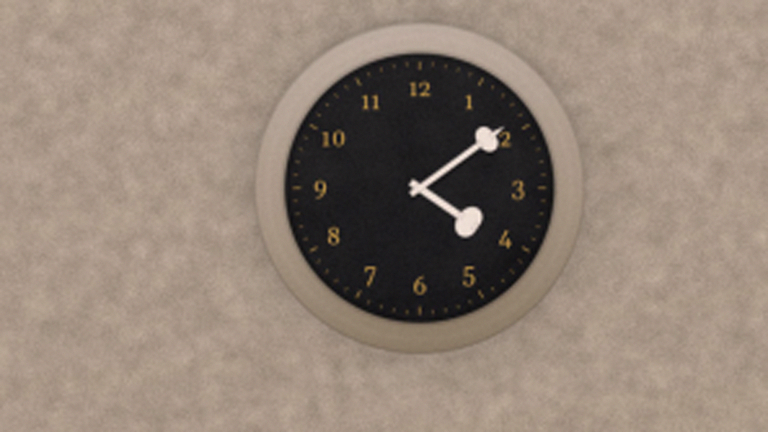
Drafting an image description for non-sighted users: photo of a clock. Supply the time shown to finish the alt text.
4:09
